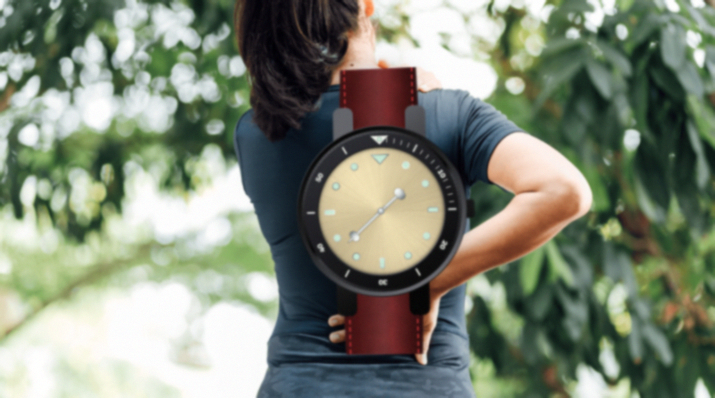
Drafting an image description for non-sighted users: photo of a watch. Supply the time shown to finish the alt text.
1:38
